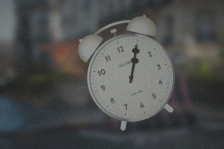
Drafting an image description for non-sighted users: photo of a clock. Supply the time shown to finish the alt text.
1:05
